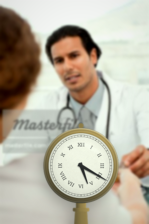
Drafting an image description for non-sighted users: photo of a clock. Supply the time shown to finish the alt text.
5:20
